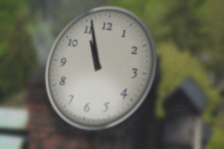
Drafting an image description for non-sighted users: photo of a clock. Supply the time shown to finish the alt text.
10:56
